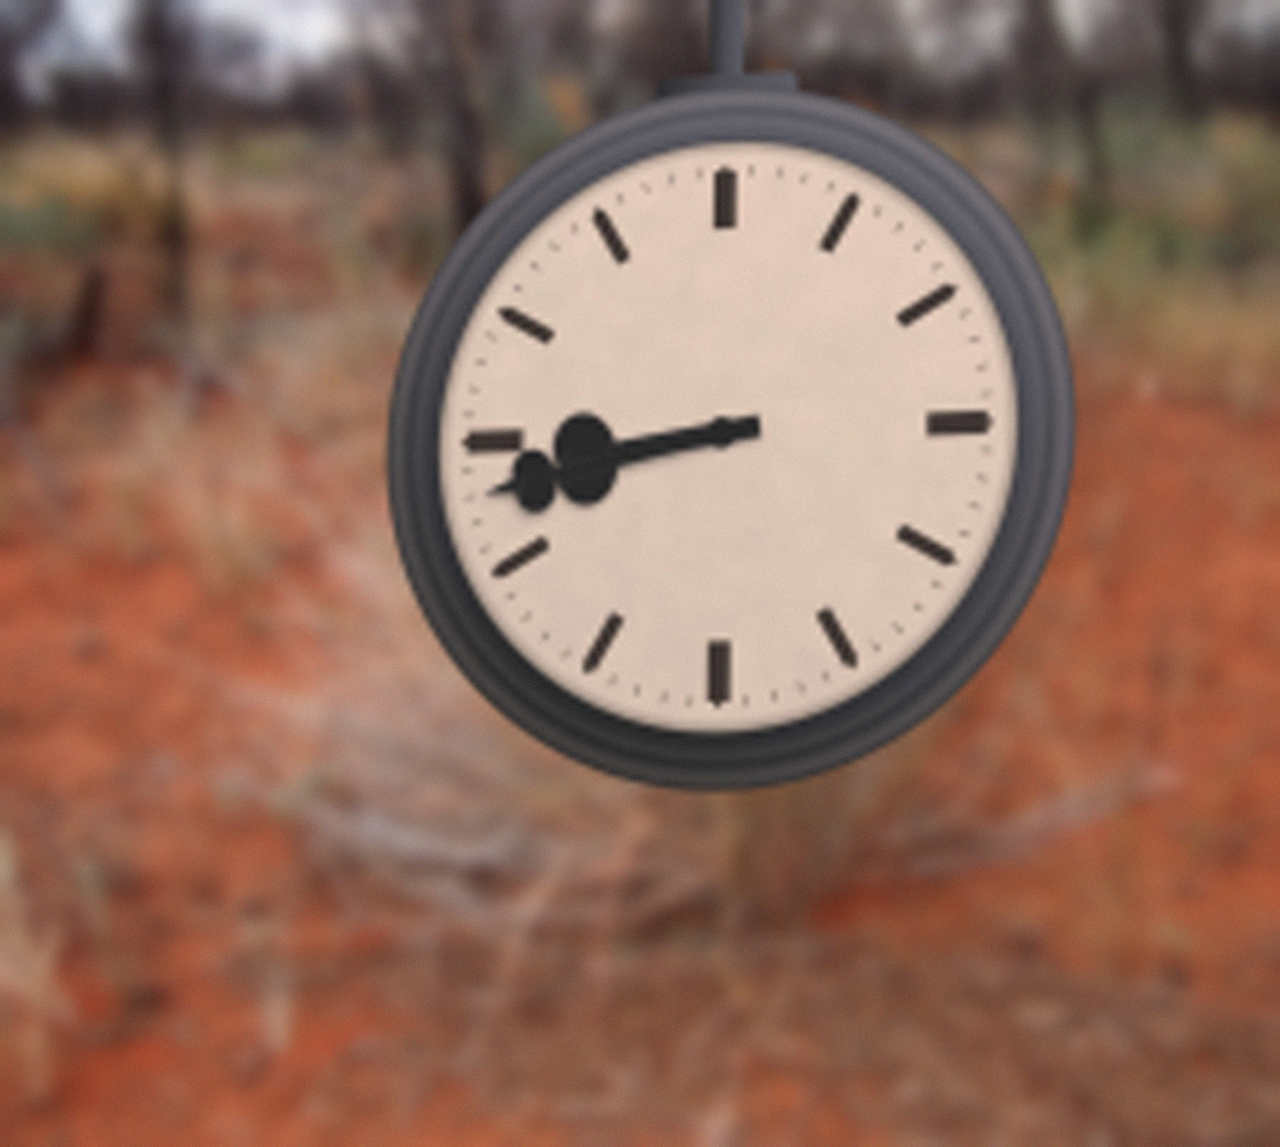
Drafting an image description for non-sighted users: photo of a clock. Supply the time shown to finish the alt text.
8:43
